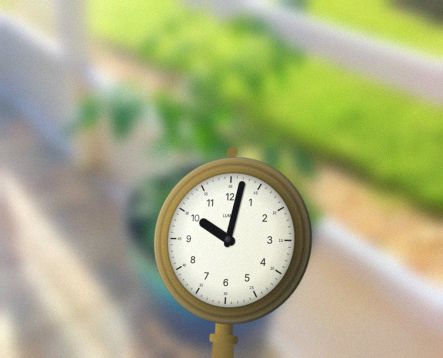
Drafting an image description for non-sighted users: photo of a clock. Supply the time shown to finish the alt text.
10:02
